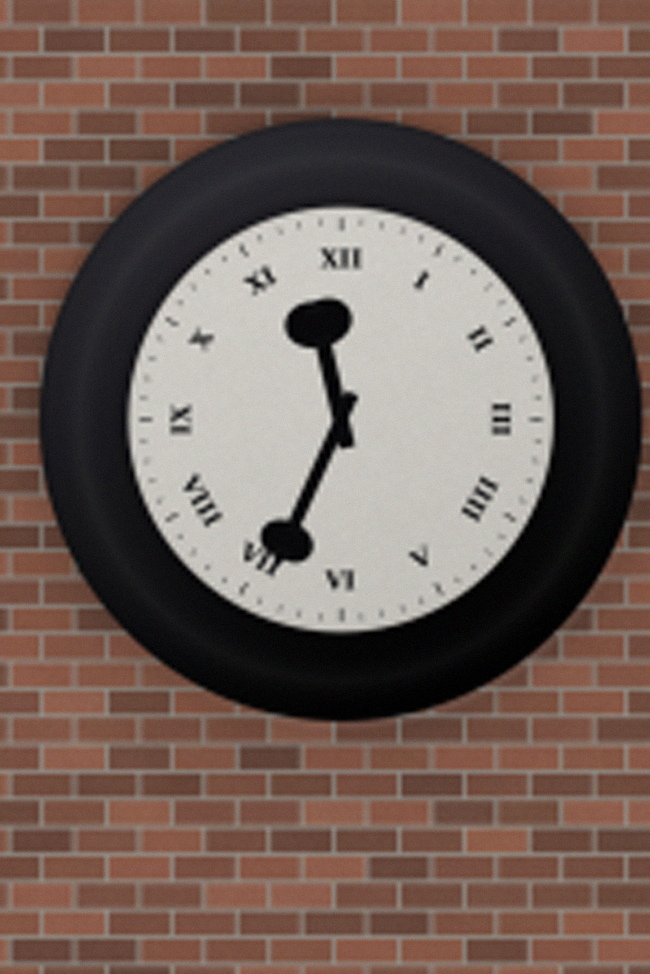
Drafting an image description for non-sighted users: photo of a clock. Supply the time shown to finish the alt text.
11:34
